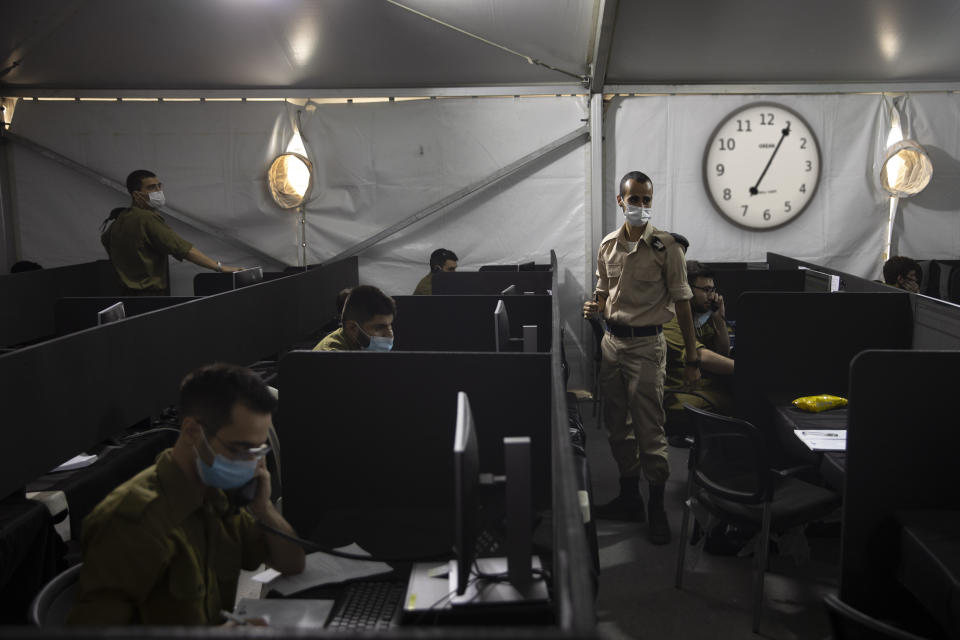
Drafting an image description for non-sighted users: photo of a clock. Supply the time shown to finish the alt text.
7:05
